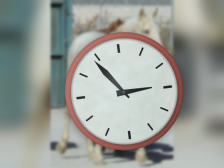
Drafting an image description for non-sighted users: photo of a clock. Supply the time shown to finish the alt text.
2:54
